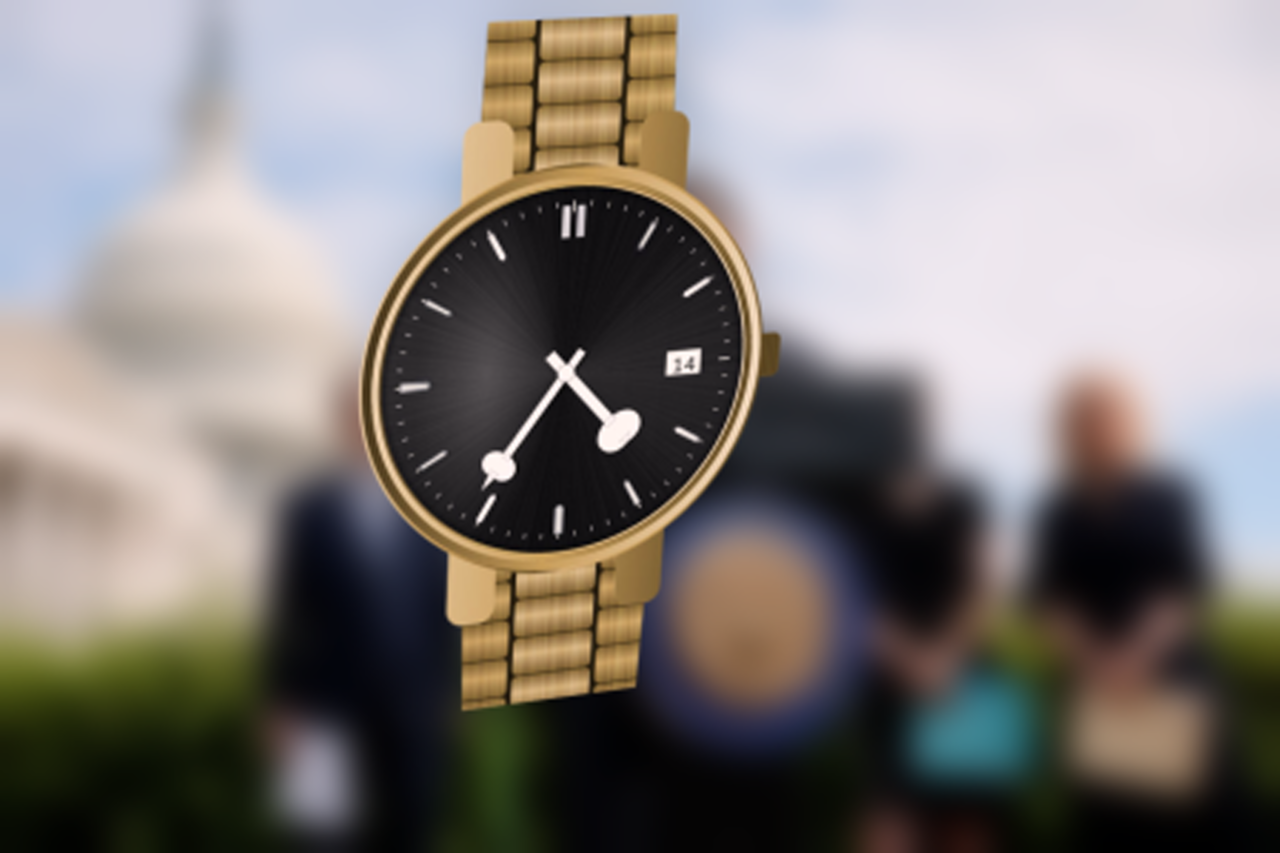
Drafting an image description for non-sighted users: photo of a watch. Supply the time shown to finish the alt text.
4:36
